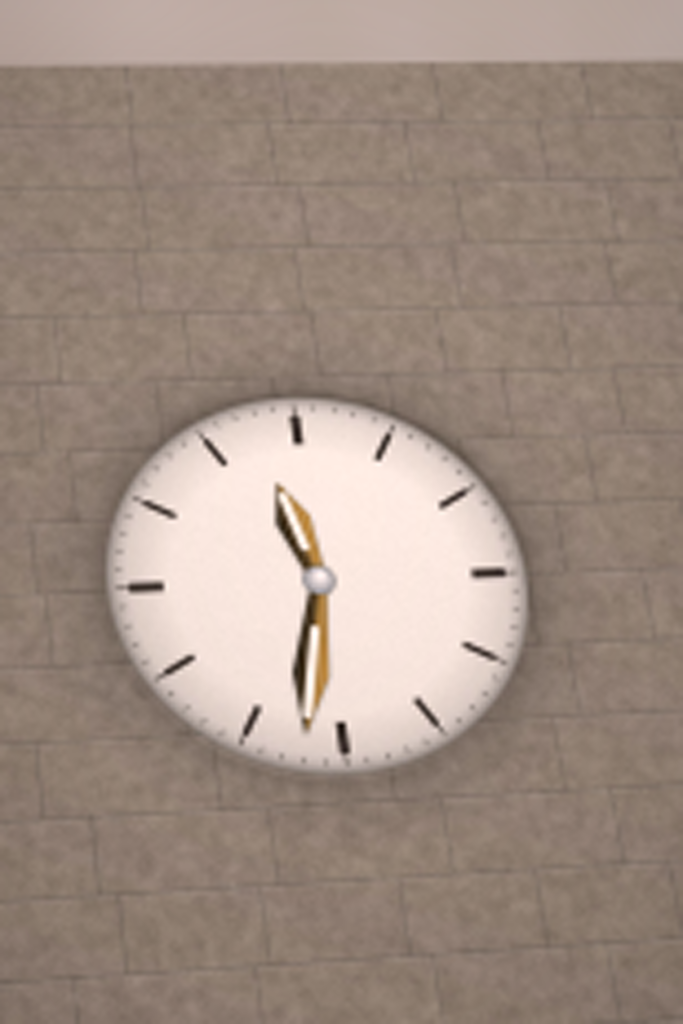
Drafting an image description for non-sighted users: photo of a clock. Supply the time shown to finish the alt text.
11:32
